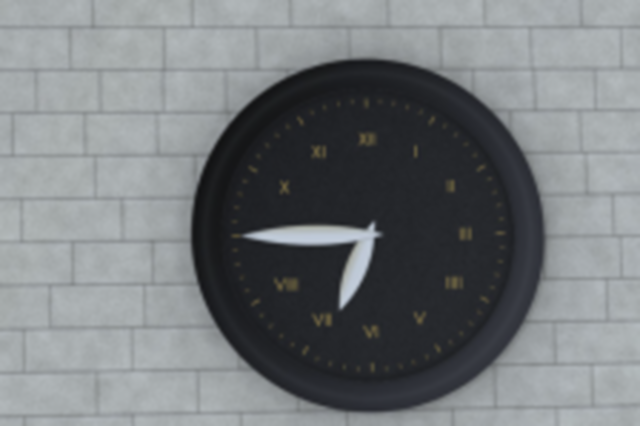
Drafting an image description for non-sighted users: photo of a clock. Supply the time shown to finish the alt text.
6:45
